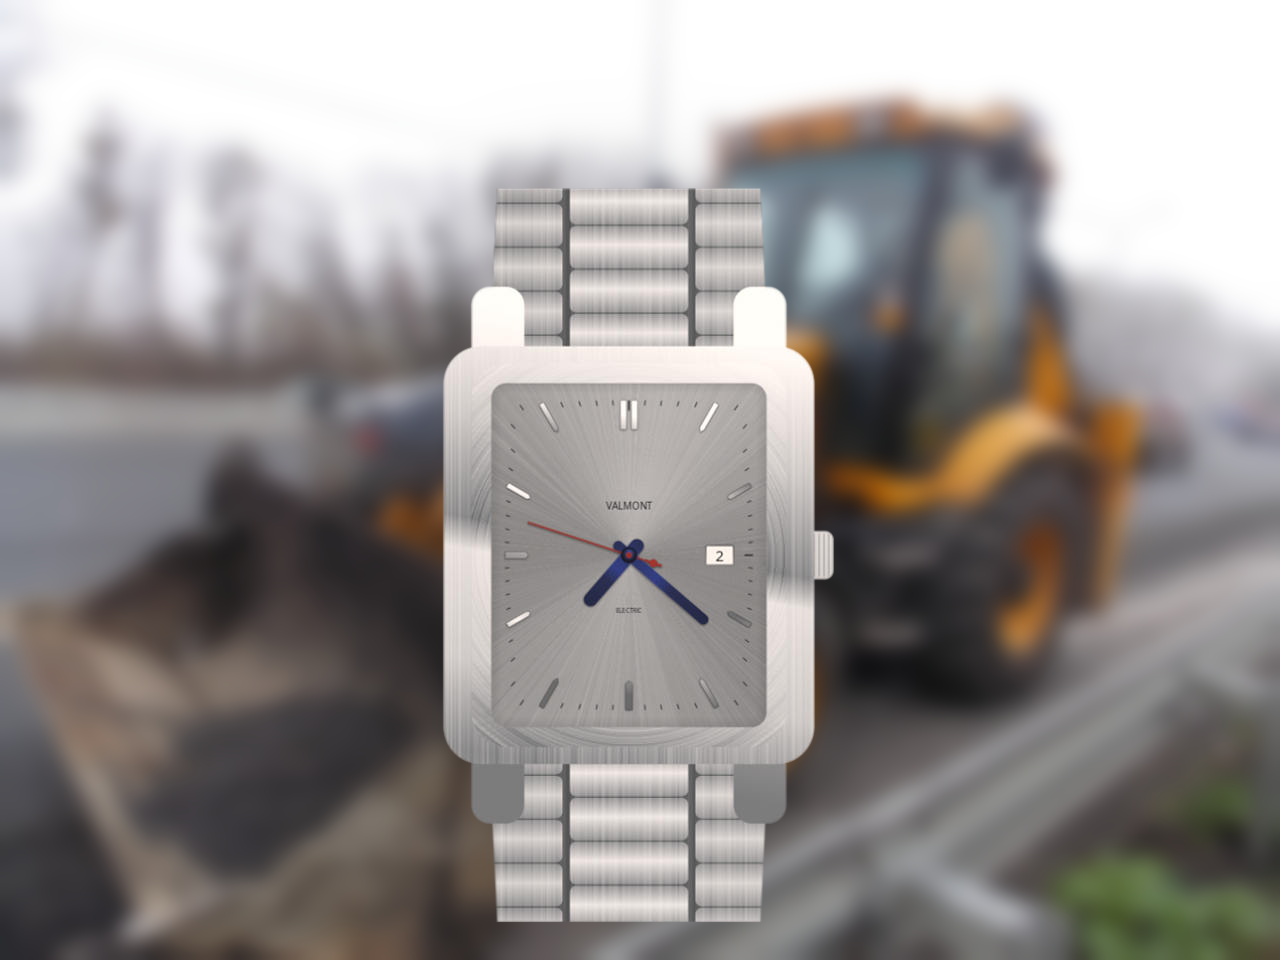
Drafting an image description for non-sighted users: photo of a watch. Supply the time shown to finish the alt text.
7:21:48
